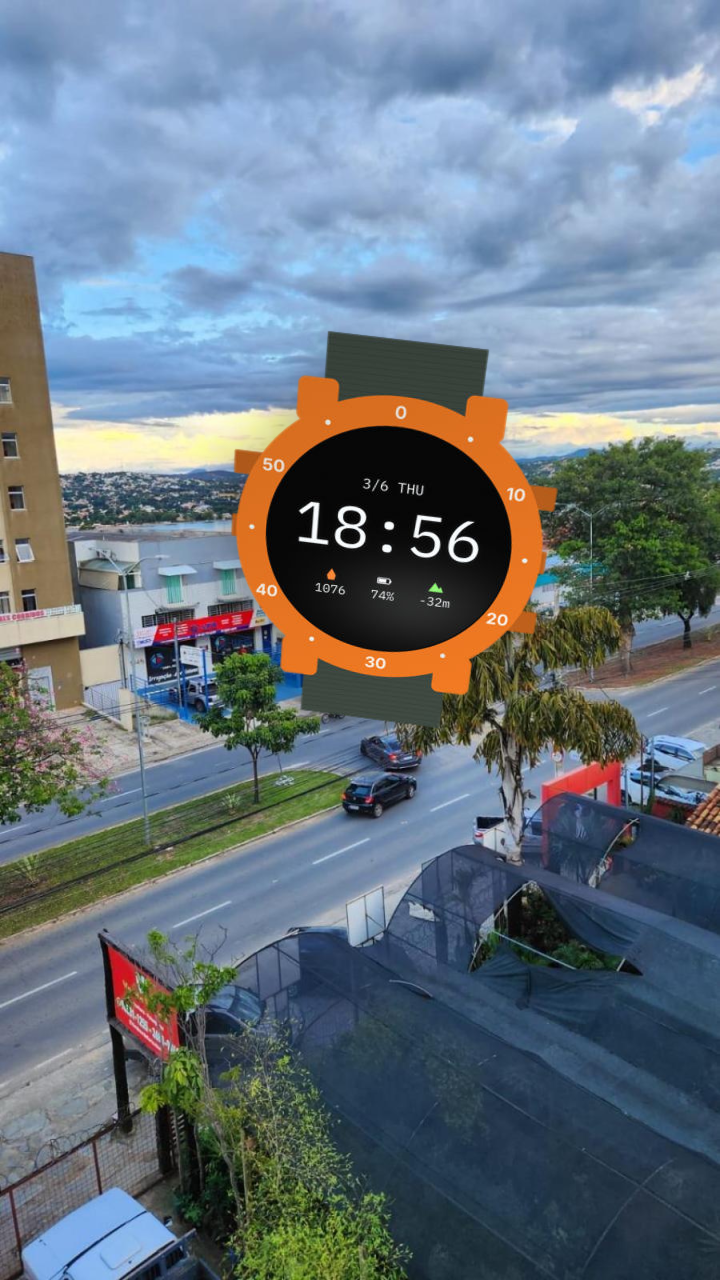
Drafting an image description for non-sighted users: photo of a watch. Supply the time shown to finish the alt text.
18:56
